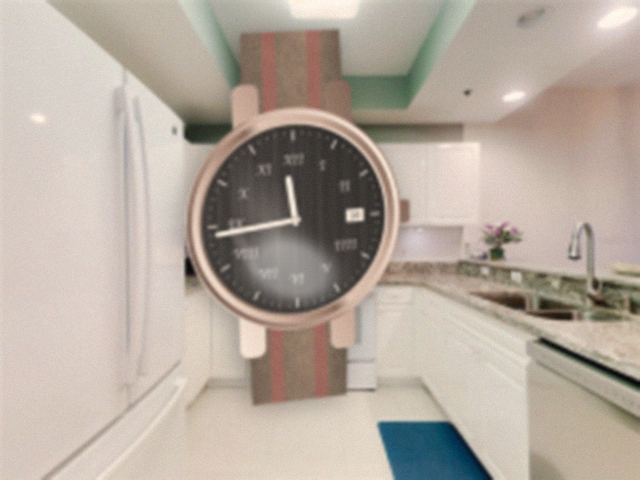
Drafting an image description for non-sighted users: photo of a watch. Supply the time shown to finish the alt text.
11:44
